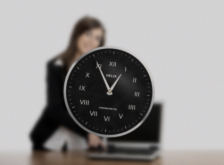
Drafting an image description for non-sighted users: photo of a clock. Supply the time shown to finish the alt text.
12:55
